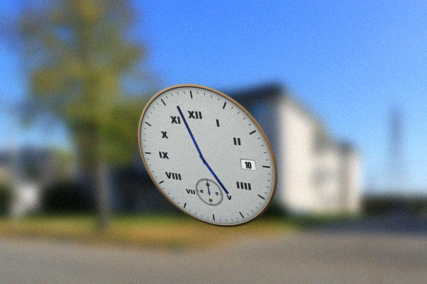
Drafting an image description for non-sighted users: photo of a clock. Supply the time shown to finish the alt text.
4:57
